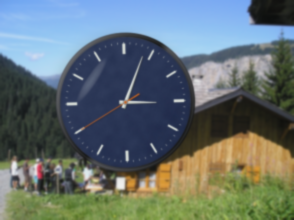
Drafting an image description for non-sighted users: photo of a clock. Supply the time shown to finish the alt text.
3:03:40
